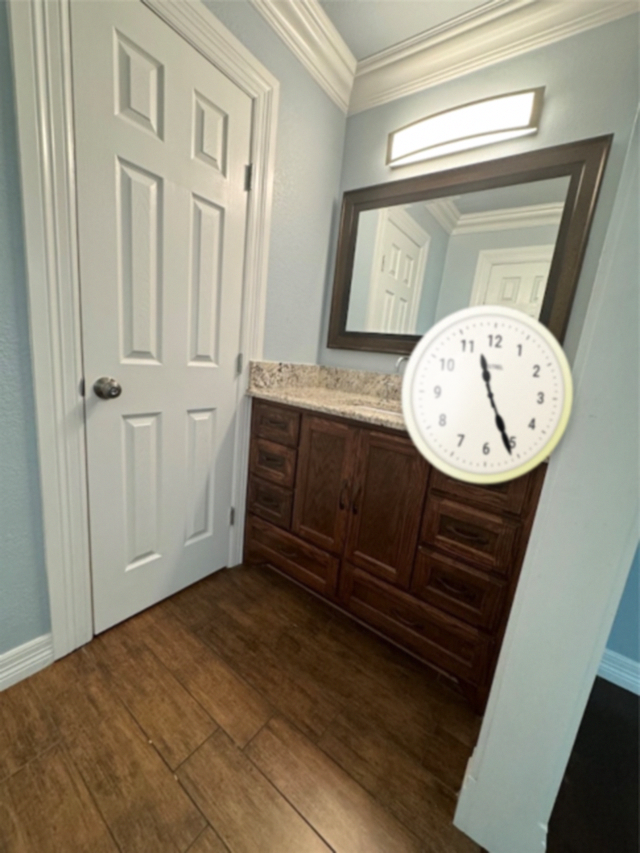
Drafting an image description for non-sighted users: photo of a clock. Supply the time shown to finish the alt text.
11:26
